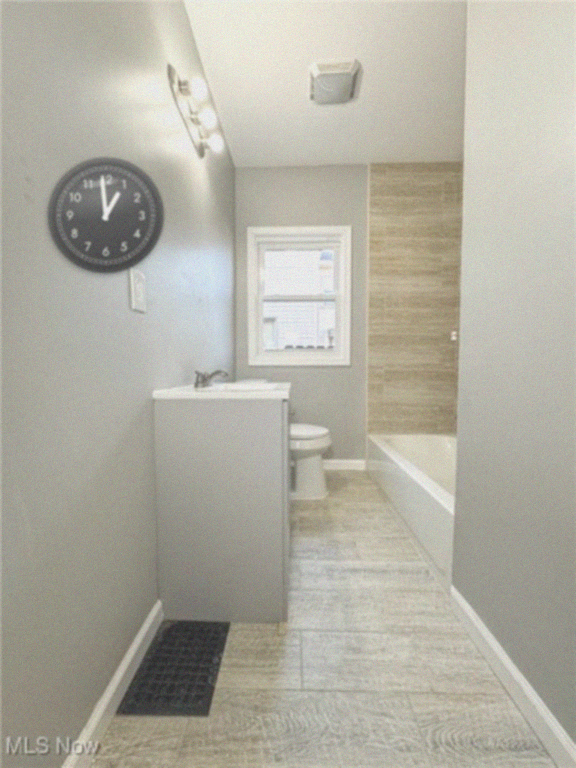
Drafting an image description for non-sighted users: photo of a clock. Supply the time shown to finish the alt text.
12:59
